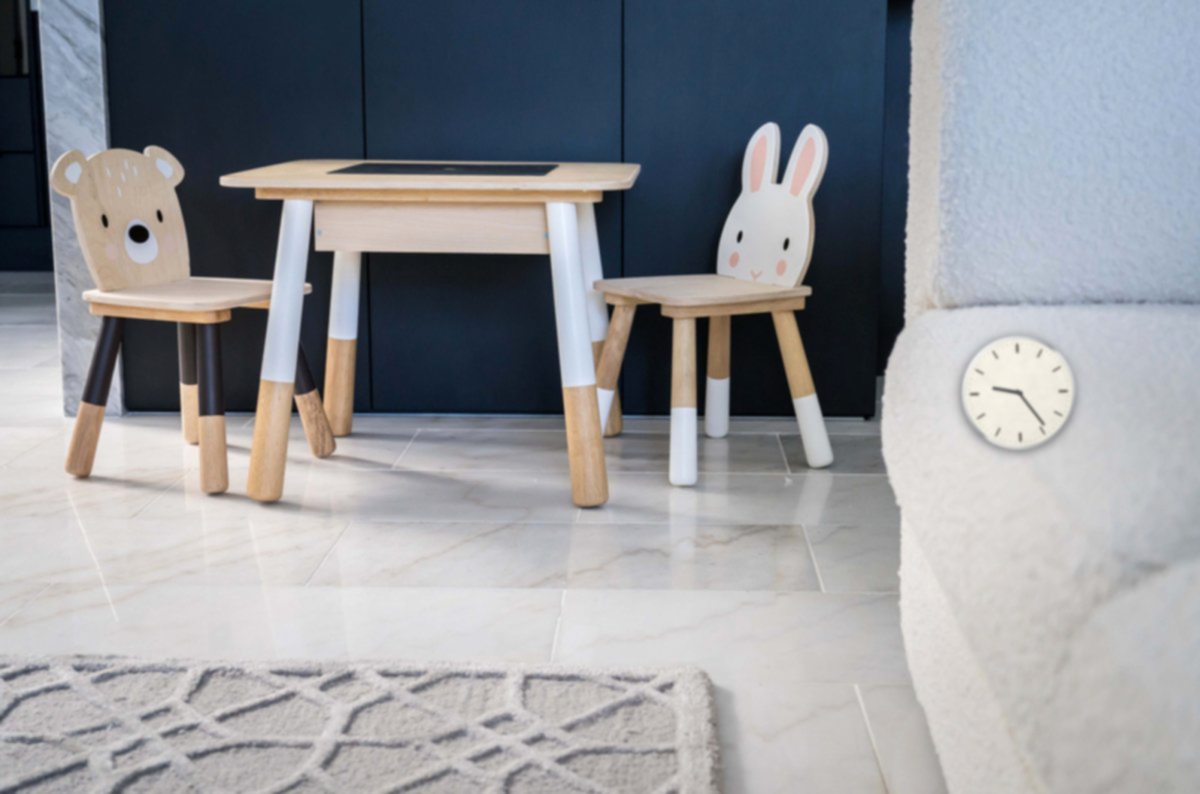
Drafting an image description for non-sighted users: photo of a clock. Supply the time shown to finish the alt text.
9:24
